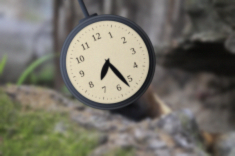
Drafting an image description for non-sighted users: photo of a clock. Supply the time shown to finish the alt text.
7:27
